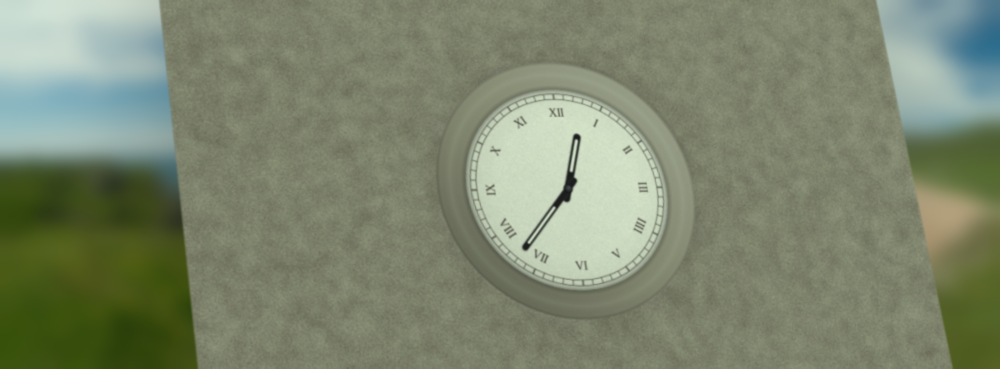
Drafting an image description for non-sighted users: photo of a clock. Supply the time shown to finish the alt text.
12:37
